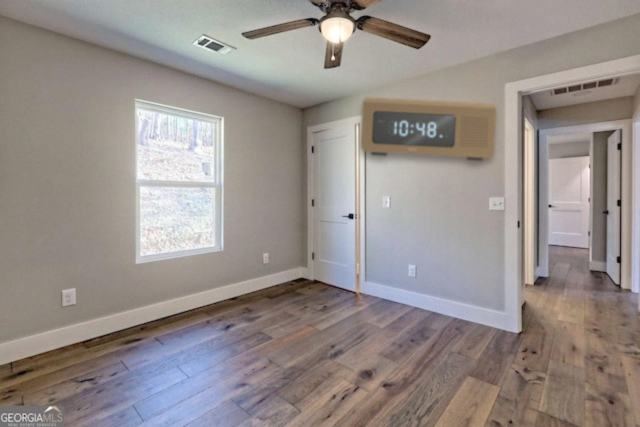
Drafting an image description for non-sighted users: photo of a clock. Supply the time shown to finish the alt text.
10:48
